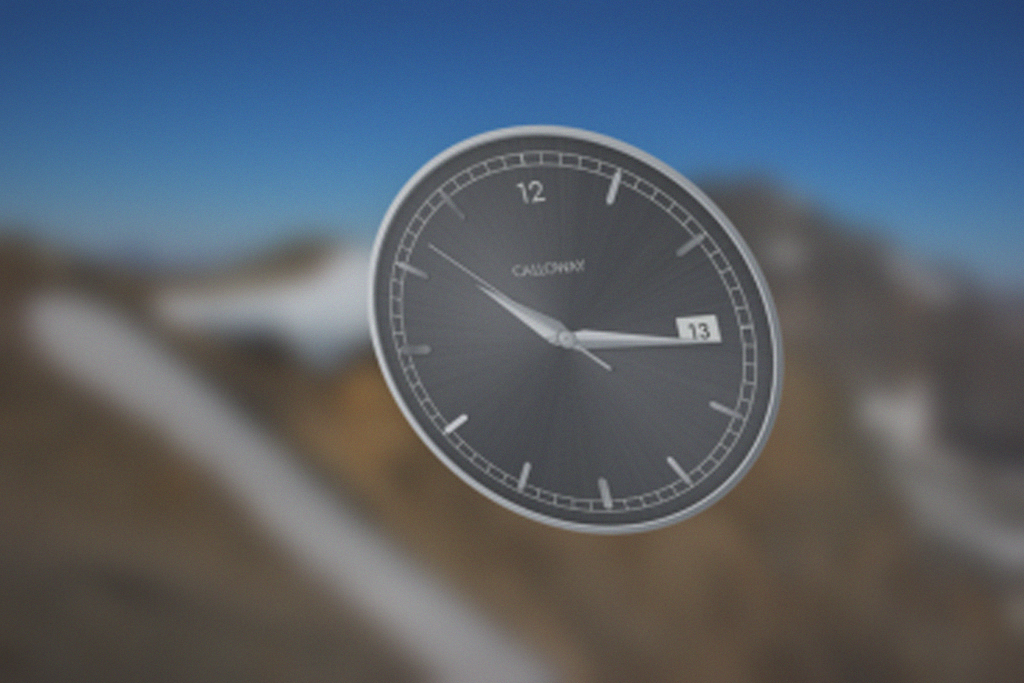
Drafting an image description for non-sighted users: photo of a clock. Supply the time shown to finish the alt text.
10:15:52
